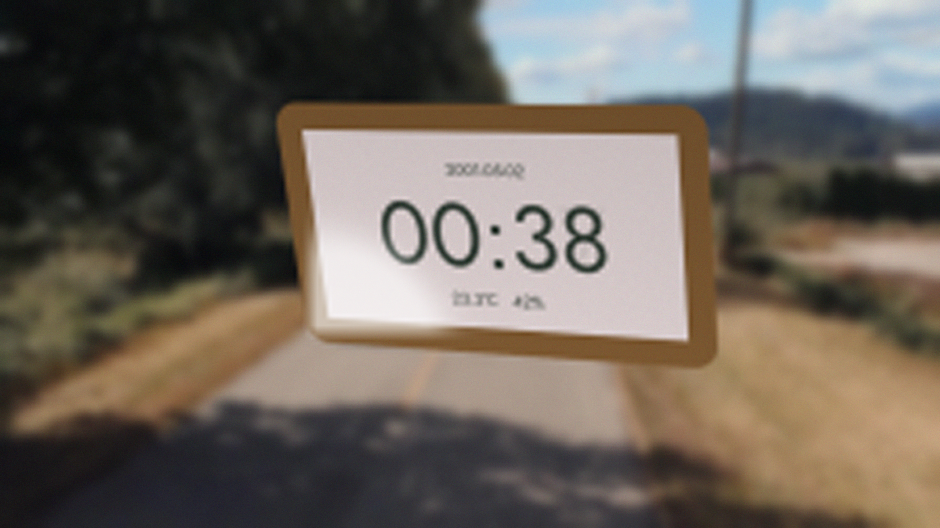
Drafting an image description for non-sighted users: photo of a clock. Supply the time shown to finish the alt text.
0:38
